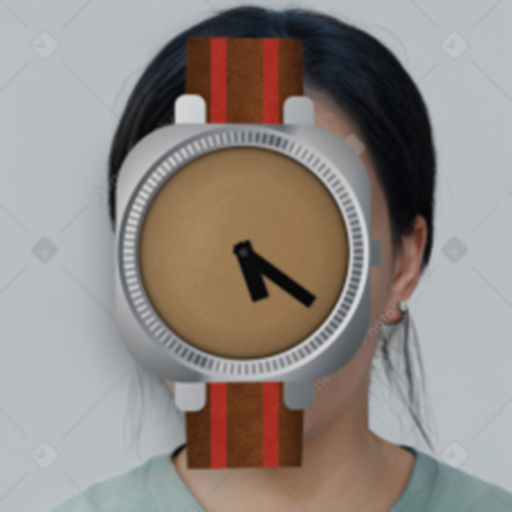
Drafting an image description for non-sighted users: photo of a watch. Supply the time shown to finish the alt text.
5:21
